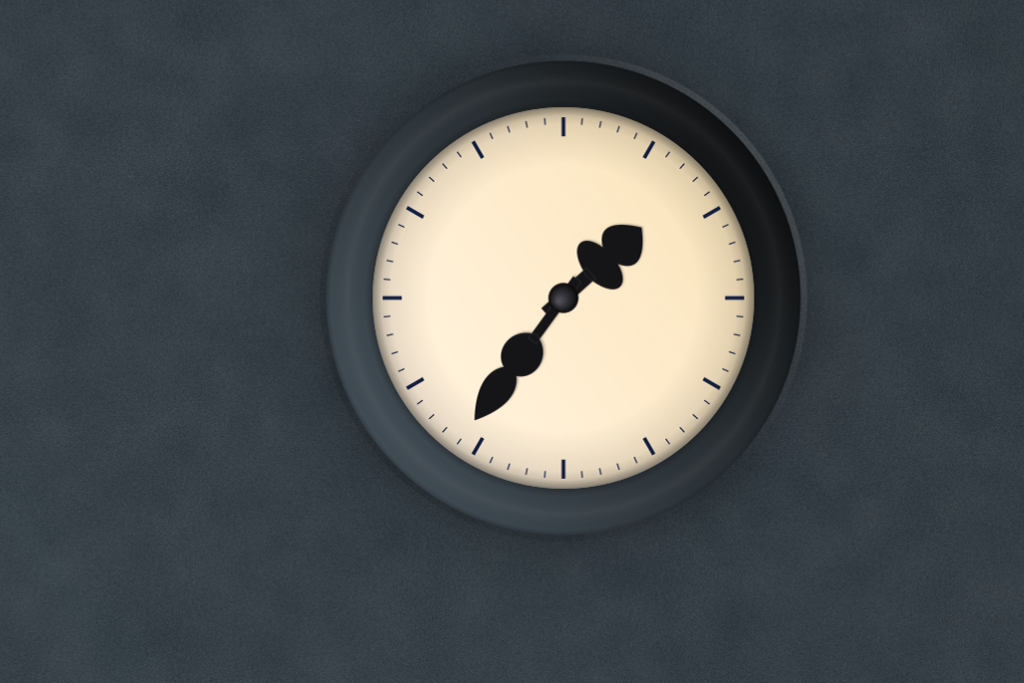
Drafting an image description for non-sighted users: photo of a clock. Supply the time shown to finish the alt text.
1:36
